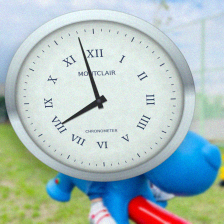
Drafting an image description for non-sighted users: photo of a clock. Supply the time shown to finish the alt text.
7:58
